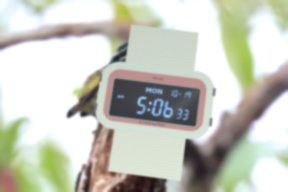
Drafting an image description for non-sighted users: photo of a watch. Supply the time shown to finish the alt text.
5:06
